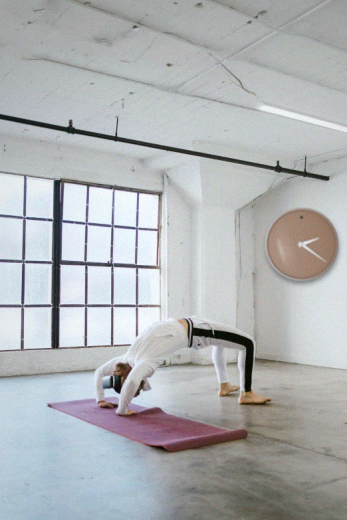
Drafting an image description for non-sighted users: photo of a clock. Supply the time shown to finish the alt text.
2:21
